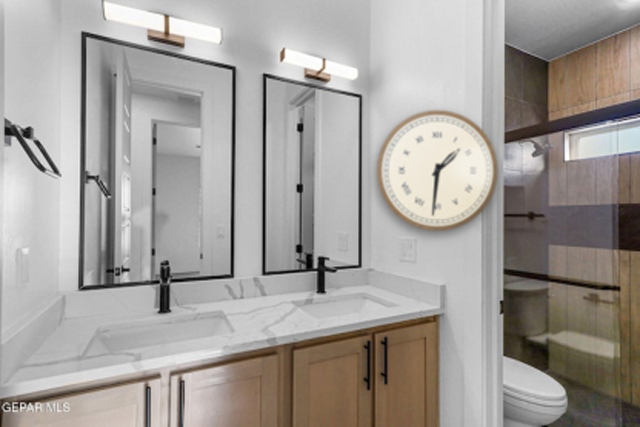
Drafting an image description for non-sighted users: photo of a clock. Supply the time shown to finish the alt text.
1:31
